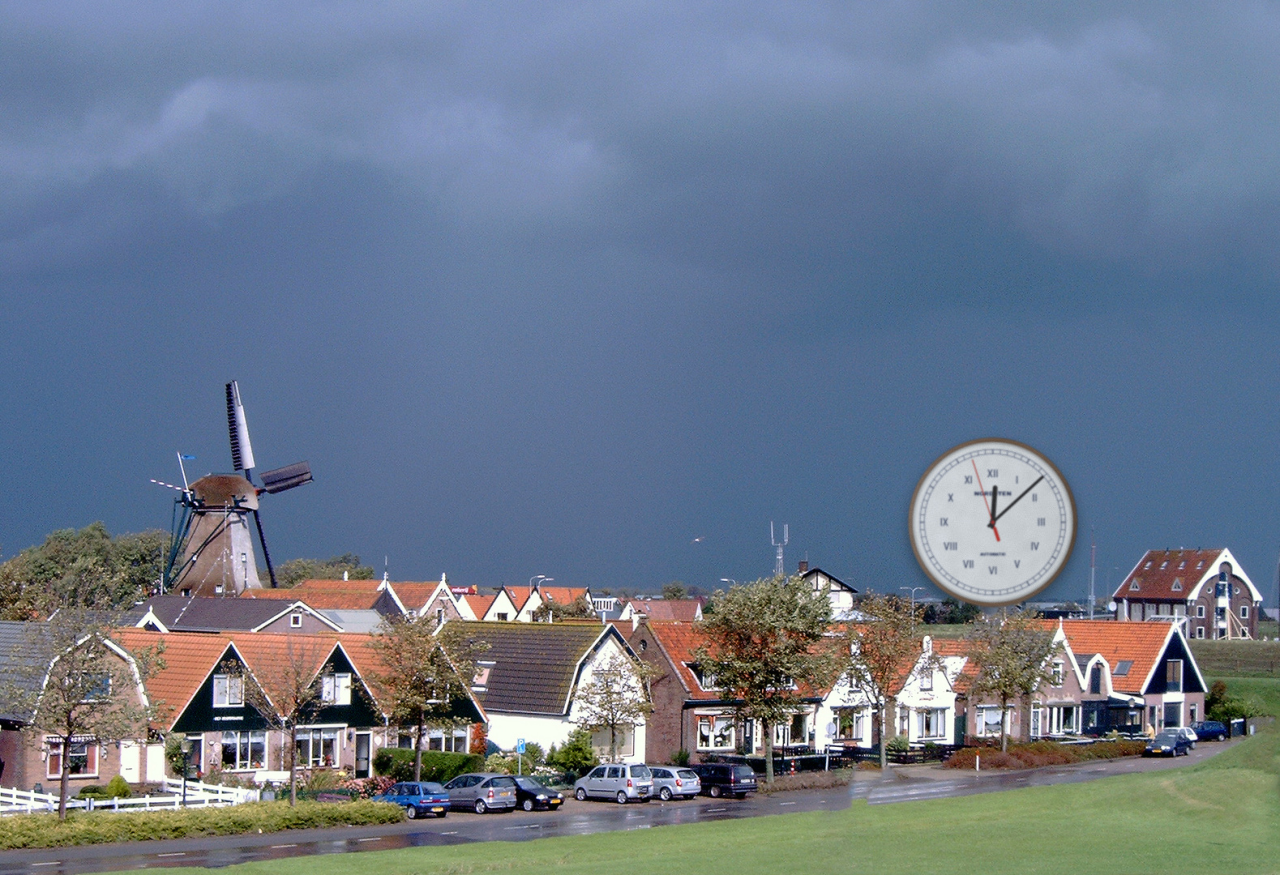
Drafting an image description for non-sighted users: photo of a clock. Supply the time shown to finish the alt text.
12:07:57
